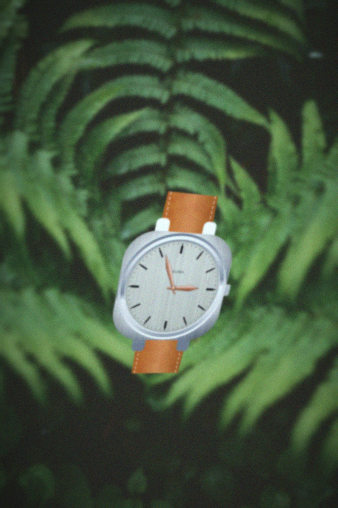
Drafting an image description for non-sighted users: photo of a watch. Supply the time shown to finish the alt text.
2:56
